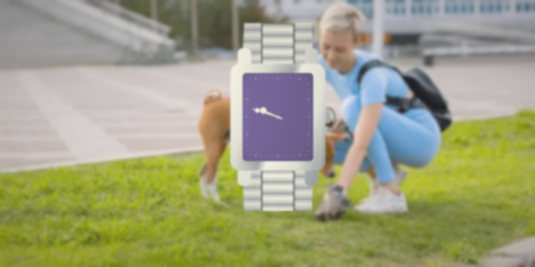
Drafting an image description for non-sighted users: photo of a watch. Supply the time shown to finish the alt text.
9:48
